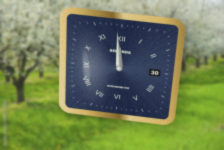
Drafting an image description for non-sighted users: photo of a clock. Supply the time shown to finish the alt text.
11:59
